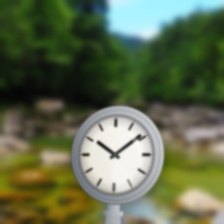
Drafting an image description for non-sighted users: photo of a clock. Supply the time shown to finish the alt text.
10:09
